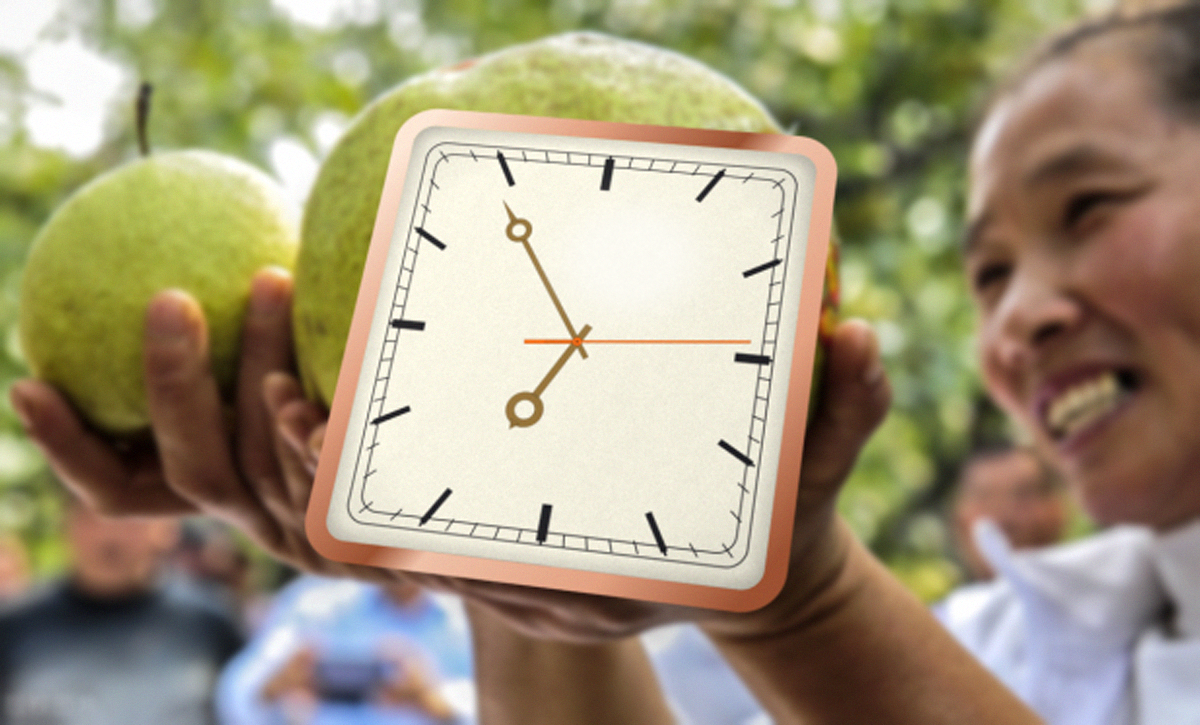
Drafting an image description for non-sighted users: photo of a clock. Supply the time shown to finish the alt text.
6:54:14
